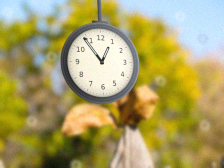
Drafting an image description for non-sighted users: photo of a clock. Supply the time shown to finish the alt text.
12:54
